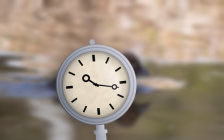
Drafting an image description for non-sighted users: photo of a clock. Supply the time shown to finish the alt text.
10:17
